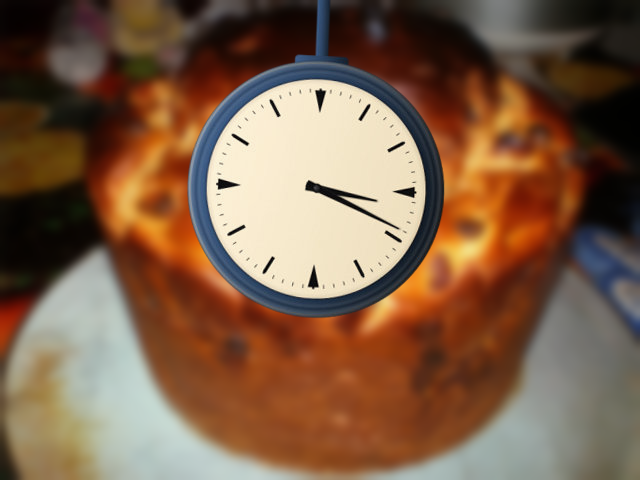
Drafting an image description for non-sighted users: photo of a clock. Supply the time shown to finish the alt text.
3:19
